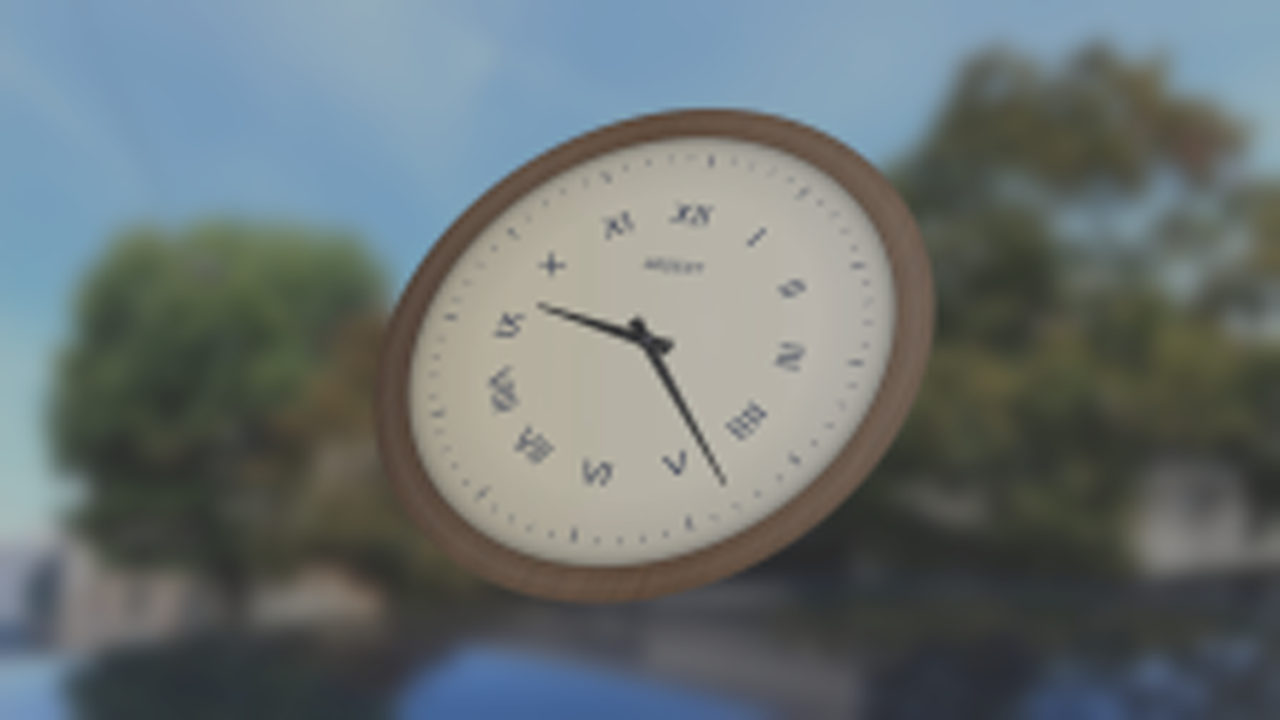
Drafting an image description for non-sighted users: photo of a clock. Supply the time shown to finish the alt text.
9:23
